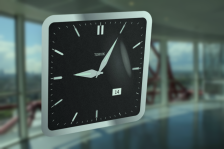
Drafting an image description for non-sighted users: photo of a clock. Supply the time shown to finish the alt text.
9:05
